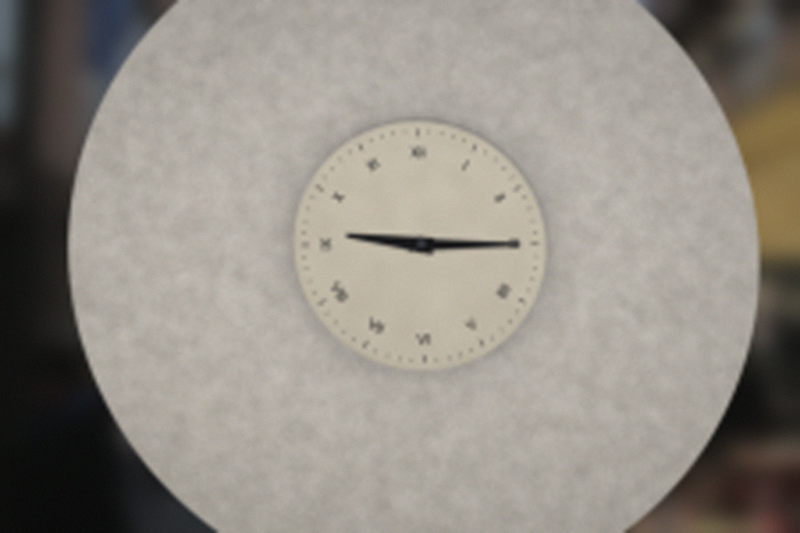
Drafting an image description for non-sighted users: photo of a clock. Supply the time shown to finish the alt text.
9:15
